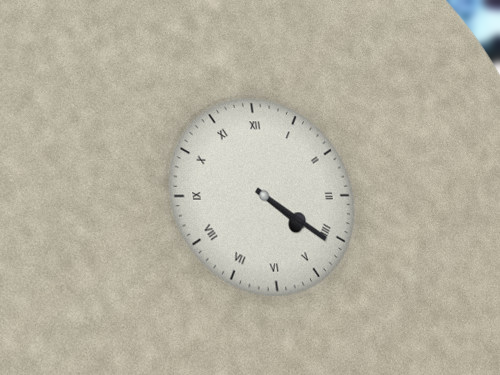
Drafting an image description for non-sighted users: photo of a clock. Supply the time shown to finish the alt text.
4:21
